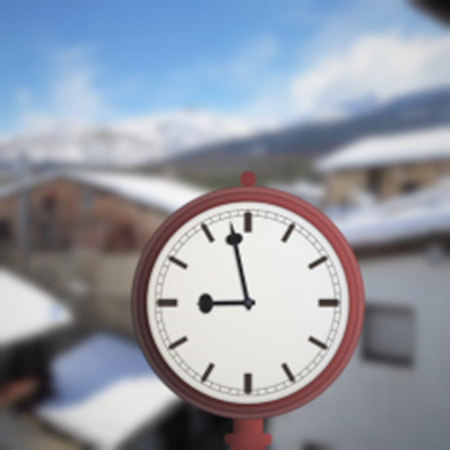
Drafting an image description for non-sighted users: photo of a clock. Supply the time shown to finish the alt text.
8:58
